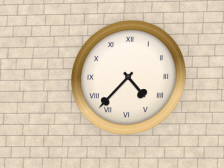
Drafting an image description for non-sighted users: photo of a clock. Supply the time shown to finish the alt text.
4:37
